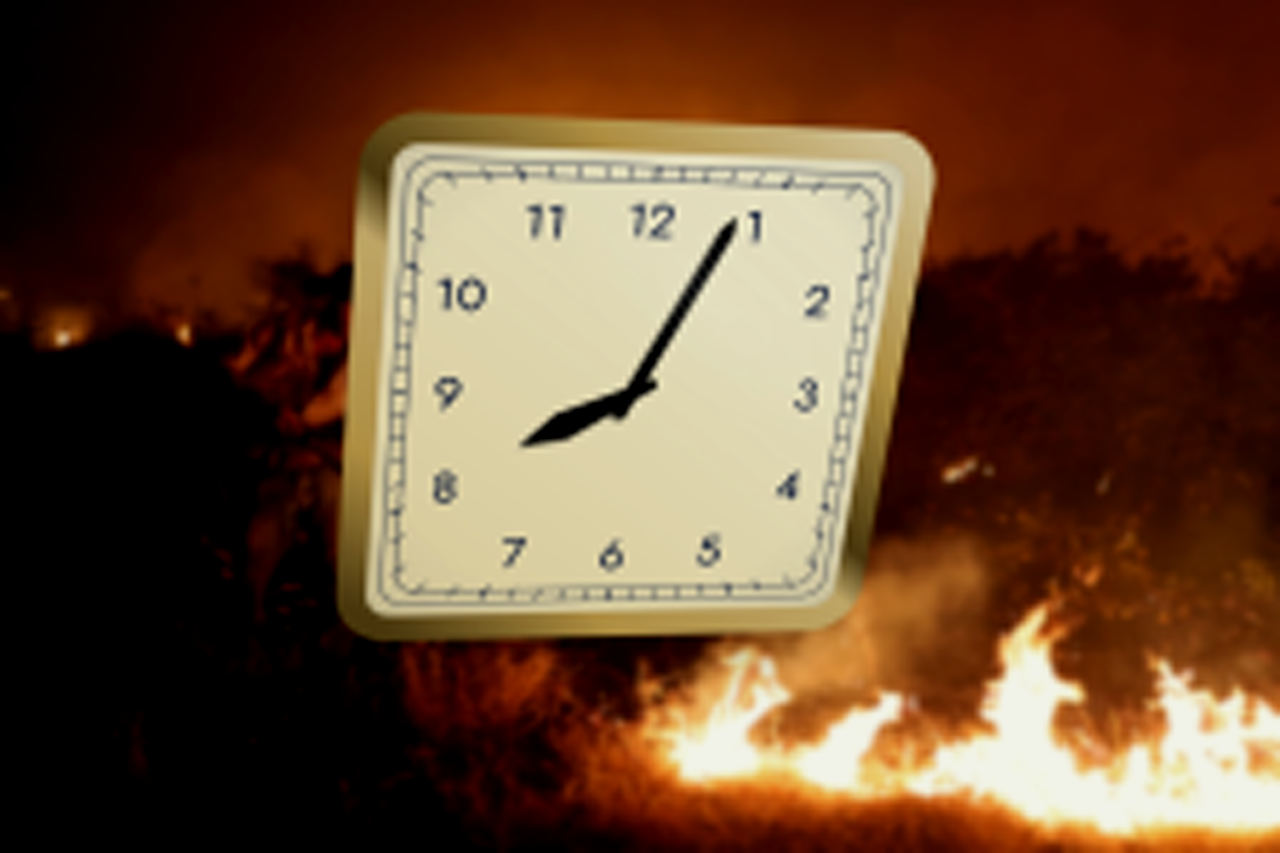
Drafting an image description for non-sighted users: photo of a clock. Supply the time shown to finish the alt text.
8:04
